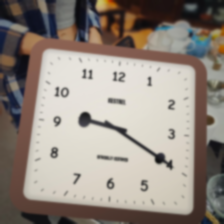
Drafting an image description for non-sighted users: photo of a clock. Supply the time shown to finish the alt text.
9:20
